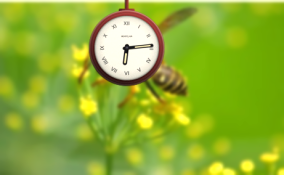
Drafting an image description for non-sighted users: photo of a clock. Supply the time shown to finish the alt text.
6:14
